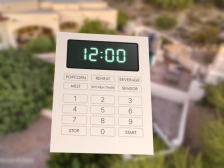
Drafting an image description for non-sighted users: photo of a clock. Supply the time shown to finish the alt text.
12:00
